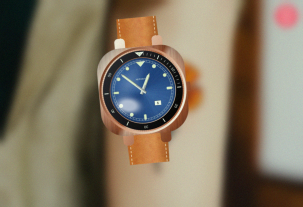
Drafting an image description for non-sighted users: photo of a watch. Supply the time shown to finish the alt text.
12:52
